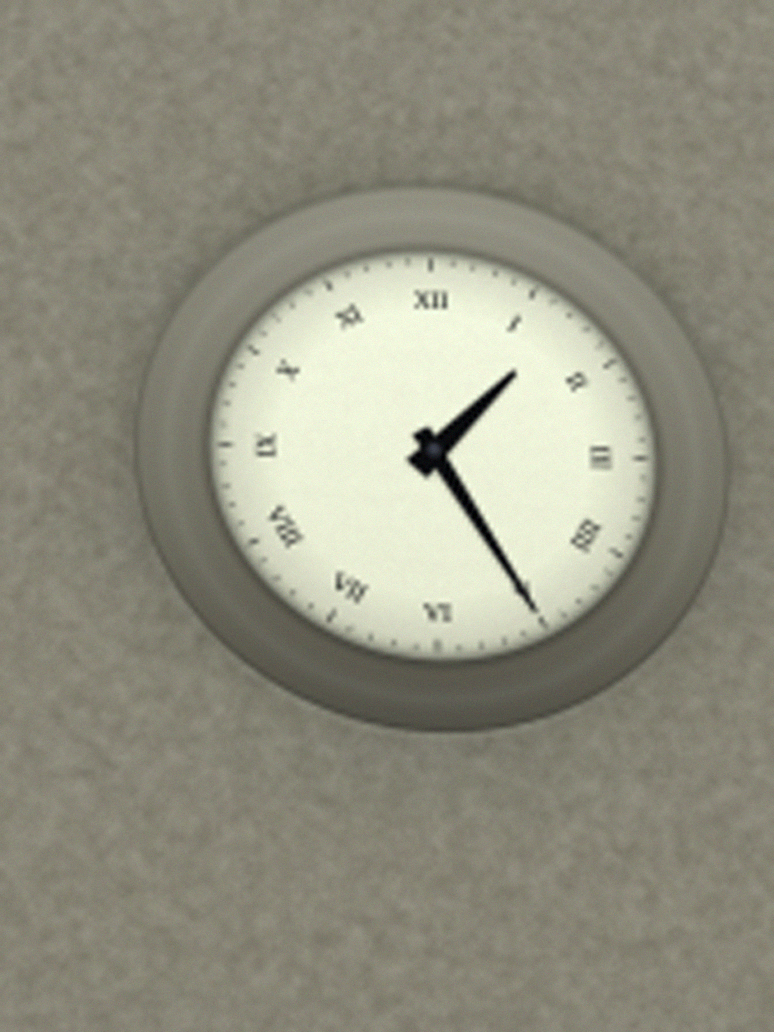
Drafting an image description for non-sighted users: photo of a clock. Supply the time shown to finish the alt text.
1:25
